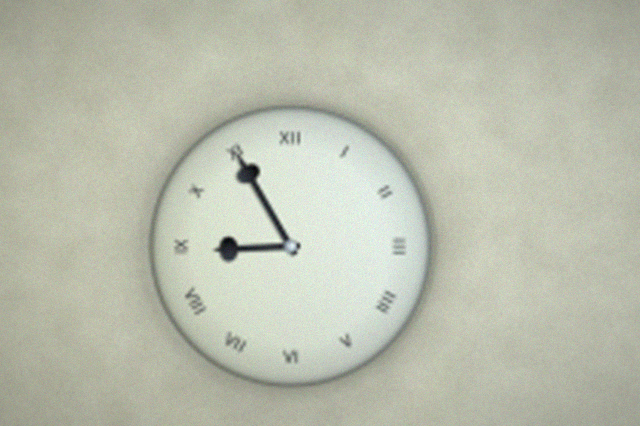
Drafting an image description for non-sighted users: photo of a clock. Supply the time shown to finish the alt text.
8:55
